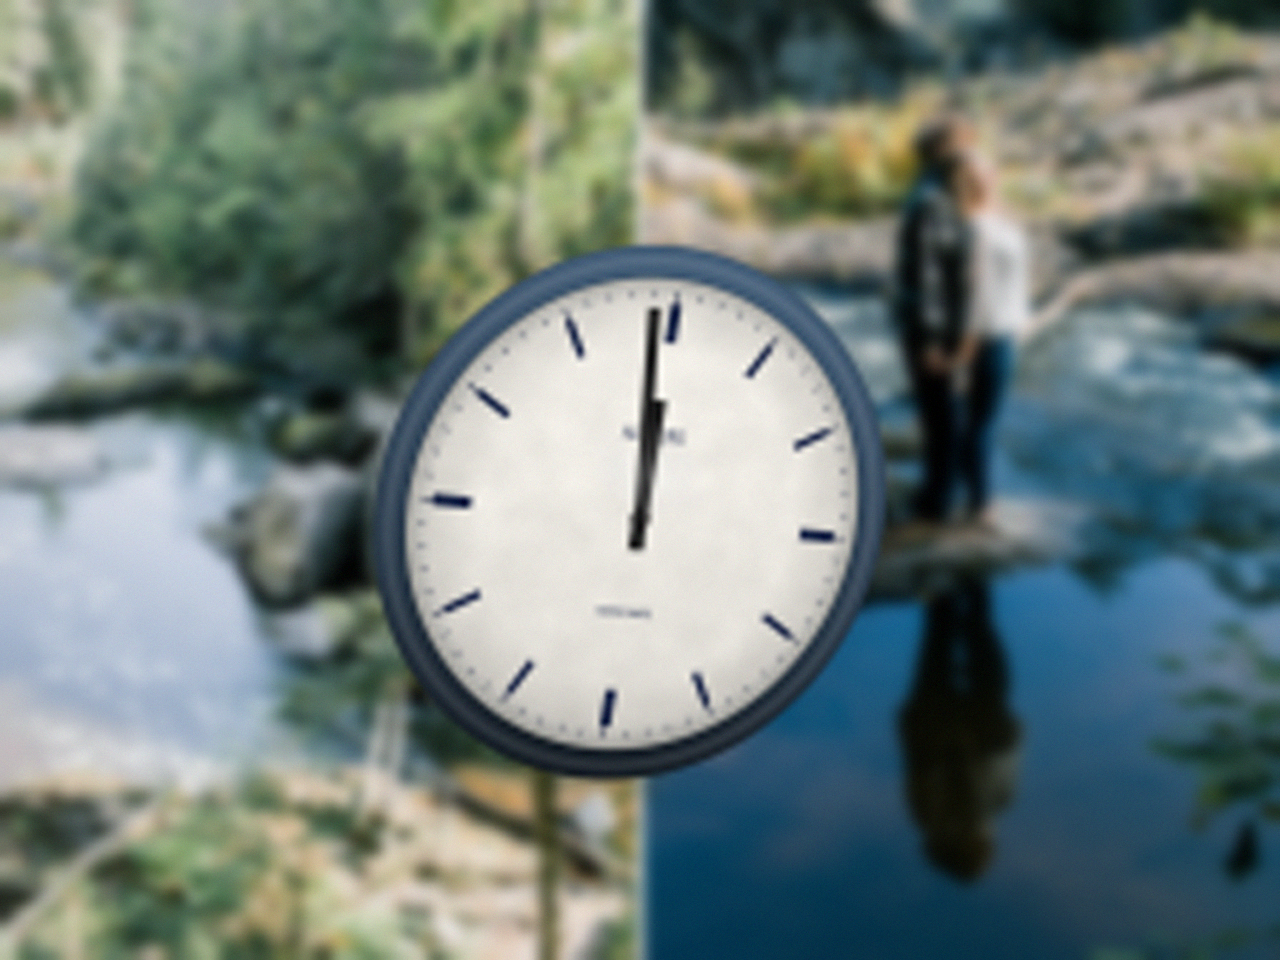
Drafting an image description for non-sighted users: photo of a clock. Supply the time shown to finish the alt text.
11:59
